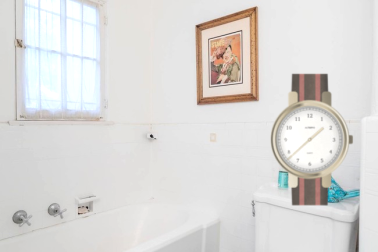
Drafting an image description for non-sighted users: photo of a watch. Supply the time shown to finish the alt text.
1:38
